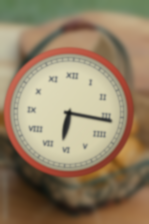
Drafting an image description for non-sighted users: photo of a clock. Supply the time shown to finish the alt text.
6:16
